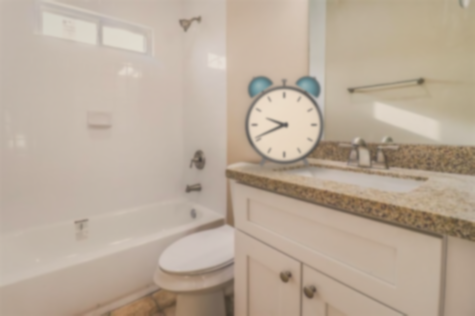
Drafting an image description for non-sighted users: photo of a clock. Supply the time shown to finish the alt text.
9:41
